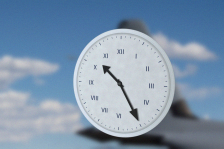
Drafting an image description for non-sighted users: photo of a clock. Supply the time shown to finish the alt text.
10:25
